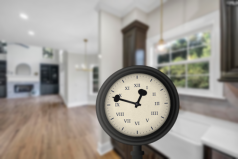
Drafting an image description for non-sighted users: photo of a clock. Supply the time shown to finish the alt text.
12:48
